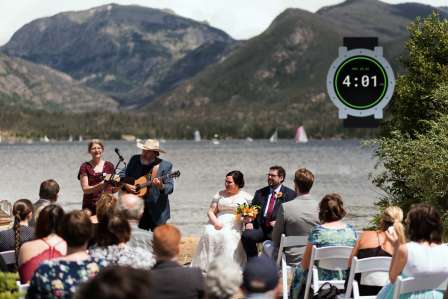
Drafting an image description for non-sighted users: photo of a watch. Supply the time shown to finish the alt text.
4:01
